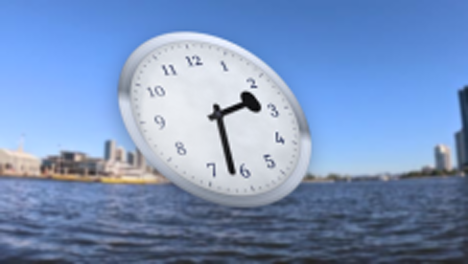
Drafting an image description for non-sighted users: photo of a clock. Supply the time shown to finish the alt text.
2:32
